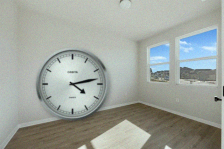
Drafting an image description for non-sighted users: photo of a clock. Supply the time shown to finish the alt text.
4:13
